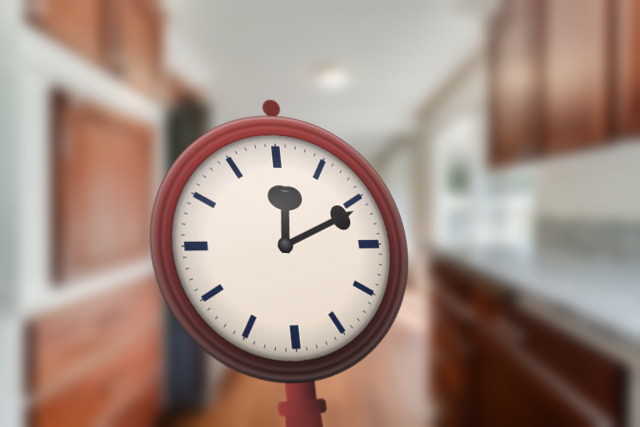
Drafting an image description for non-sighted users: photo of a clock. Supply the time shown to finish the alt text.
12:11
